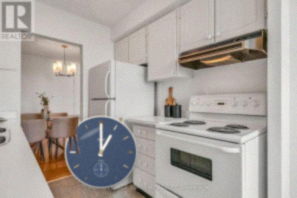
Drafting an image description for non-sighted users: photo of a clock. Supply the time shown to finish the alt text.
1:00
